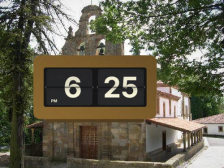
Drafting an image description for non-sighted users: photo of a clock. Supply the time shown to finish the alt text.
6:25
